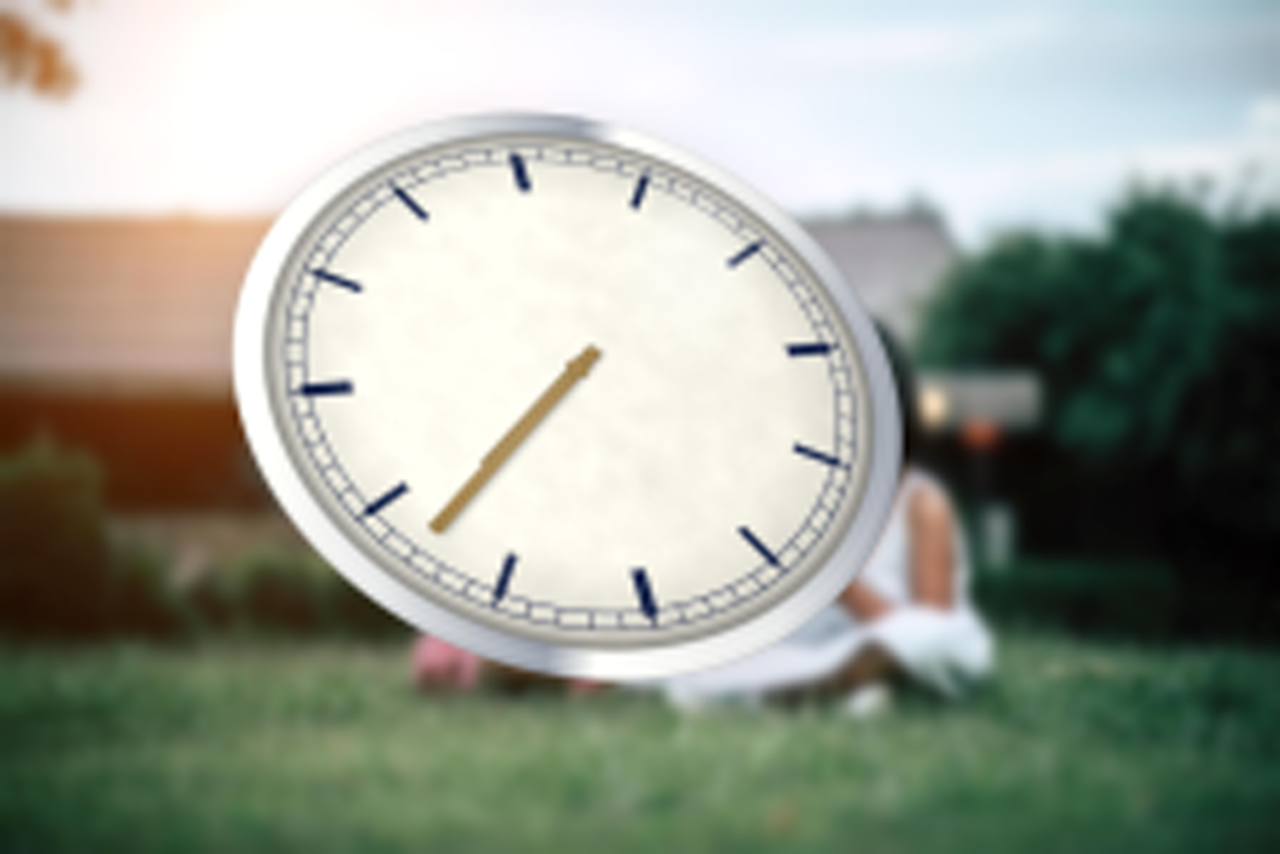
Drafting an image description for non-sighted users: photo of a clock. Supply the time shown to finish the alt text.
7:38
